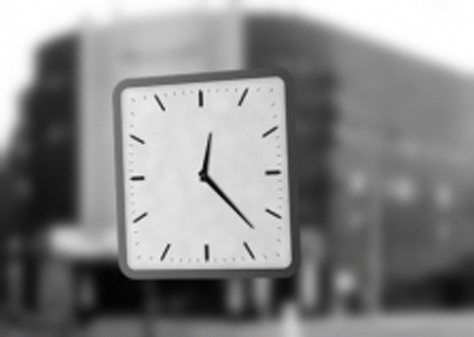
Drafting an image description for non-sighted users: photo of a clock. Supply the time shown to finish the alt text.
12:23
